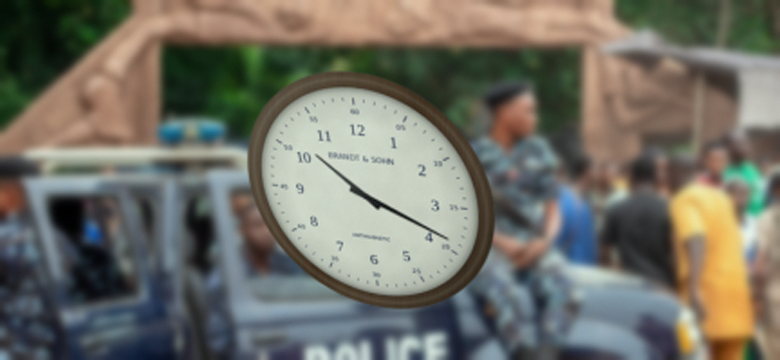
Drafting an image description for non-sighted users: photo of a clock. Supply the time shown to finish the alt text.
10:19
